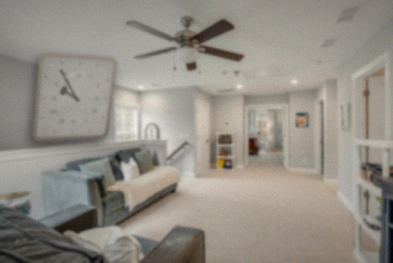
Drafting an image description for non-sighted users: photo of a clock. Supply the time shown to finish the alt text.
9:54
